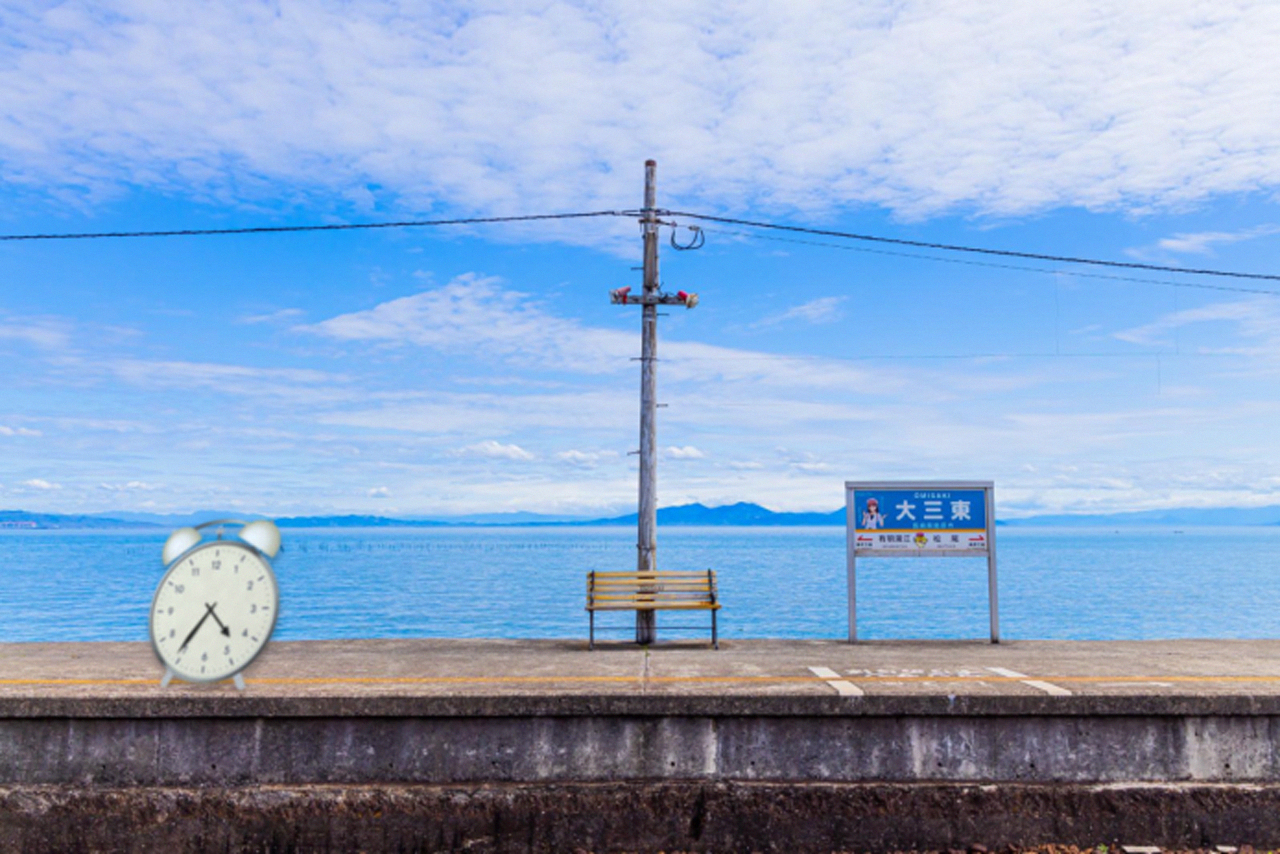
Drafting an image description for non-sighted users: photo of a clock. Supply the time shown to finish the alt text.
4:36
